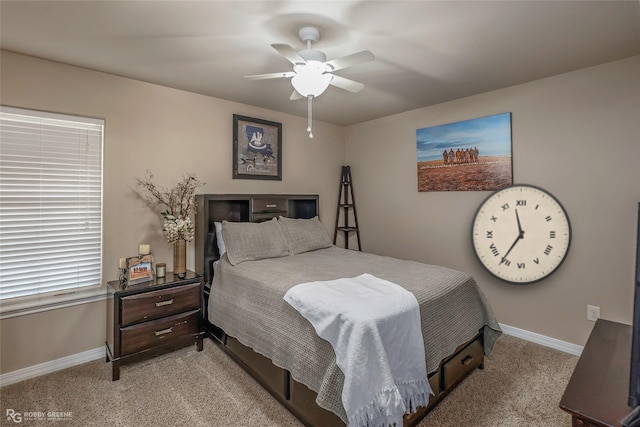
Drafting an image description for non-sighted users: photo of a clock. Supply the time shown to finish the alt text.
11:36
